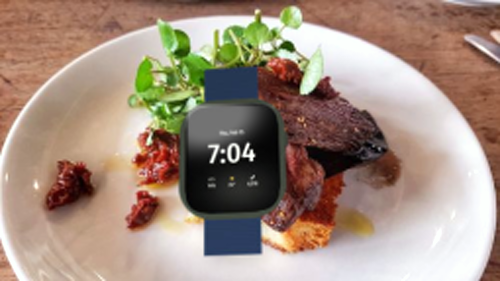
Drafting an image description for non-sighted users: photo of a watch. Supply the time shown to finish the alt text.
7:04
